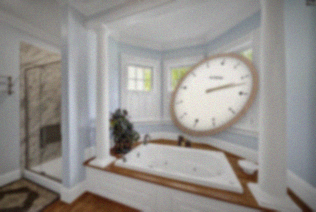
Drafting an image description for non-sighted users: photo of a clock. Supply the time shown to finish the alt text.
2:12
